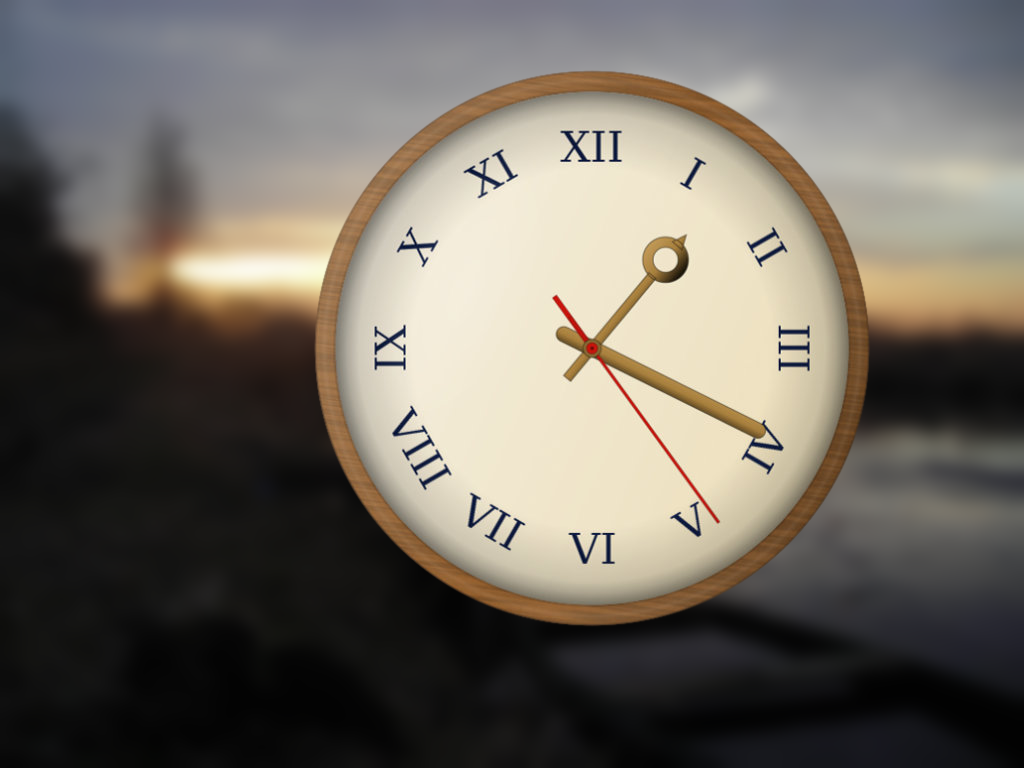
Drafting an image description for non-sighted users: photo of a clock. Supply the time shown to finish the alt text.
1:19:24
